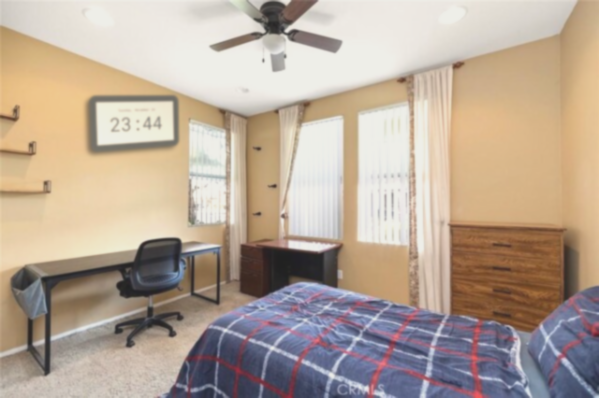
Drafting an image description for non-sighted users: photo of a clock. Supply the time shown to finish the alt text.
23:44
